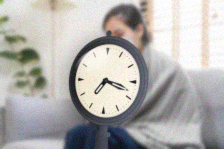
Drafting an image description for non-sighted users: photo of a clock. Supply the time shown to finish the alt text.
7:18
